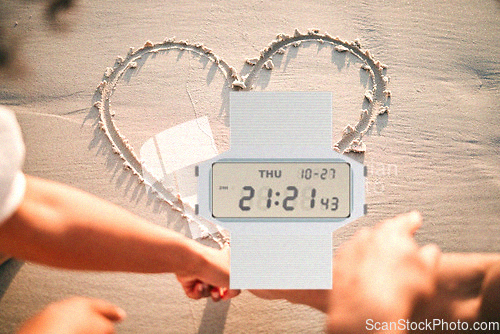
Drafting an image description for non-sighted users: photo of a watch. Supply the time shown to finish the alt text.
21:21:43
